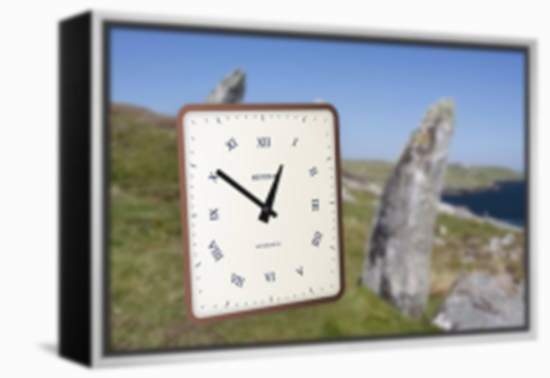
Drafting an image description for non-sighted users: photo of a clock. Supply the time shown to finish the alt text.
12:51
